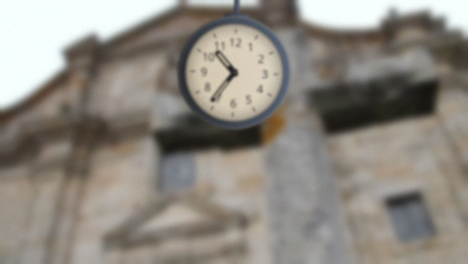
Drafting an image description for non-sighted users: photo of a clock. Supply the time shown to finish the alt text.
10:36
